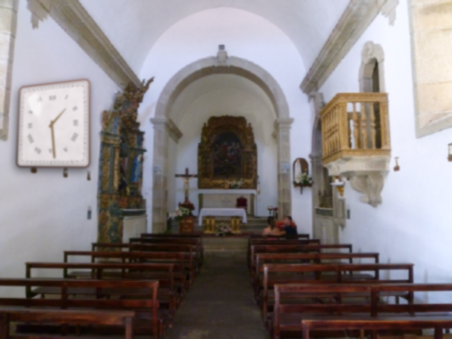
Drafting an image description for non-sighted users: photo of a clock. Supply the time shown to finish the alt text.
1:29
